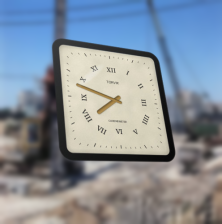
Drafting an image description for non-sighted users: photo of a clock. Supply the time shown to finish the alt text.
7:48
